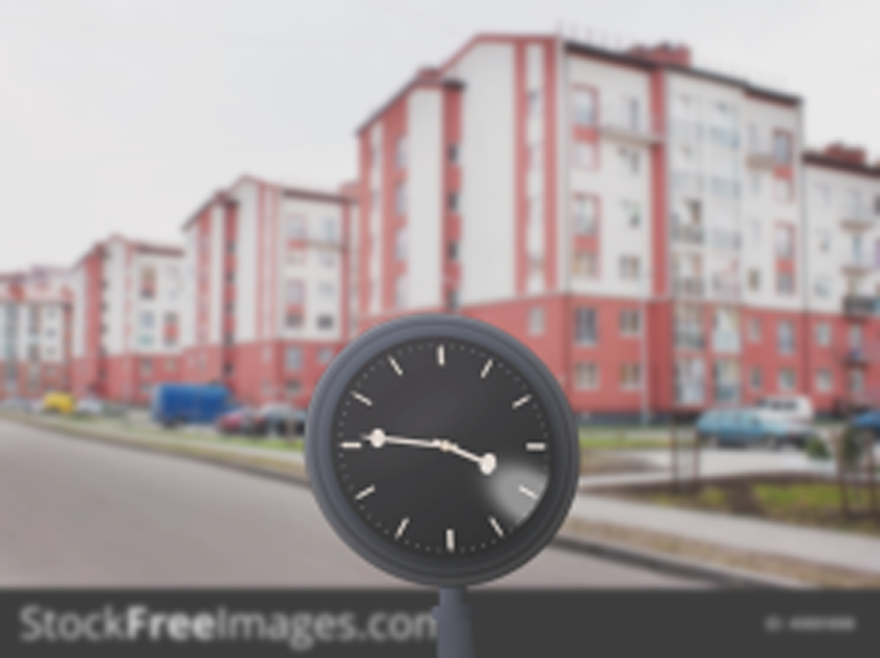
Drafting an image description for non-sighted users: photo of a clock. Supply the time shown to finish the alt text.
3:46
